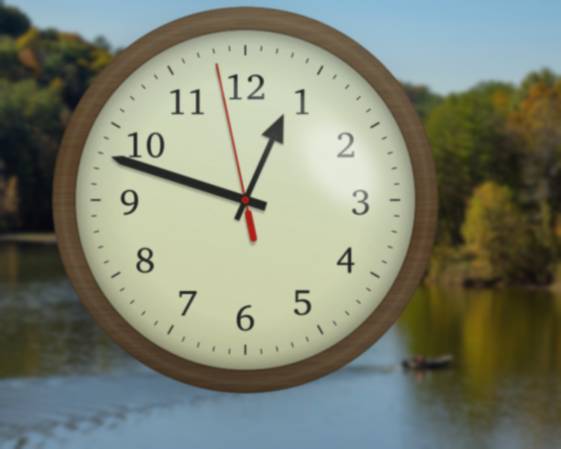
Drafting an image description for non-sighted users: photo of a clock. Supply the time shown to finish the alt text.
12:47:58
